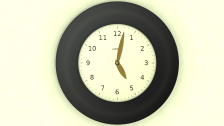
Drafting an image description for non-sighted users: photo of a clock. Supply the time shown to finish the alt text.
5:02
